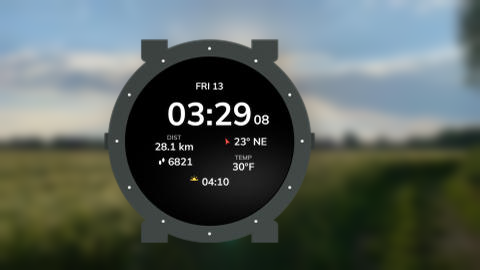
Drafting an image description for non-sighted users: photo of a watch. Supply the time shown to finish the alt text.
3:29:08
